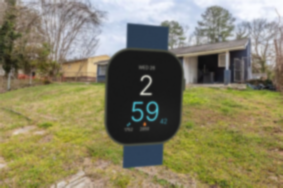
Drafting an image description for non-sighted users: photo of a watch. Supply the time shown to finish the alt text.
2:59
